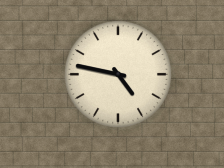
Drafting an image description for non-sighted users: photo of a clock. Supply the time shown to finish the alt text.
4:47
